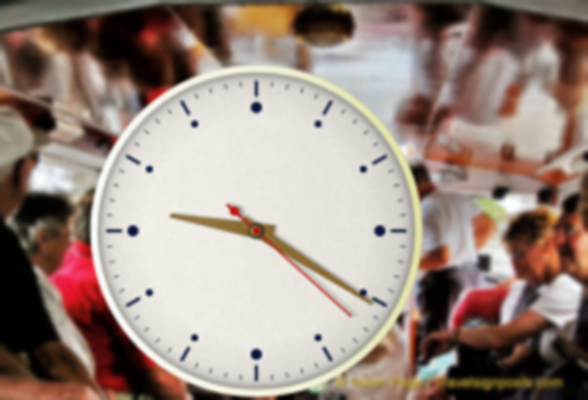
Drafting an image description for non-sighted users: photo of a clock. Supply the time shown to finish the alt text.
9:20:22
